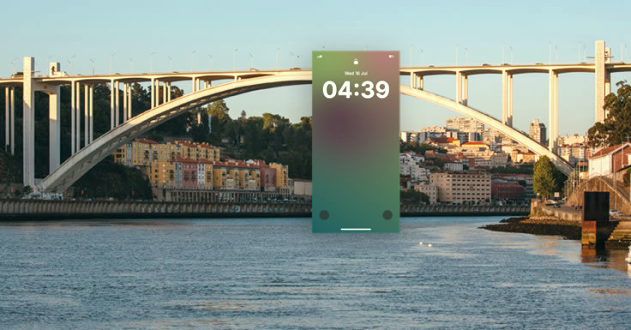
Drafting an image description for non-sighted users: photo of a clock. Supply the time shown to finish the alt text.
4:39
